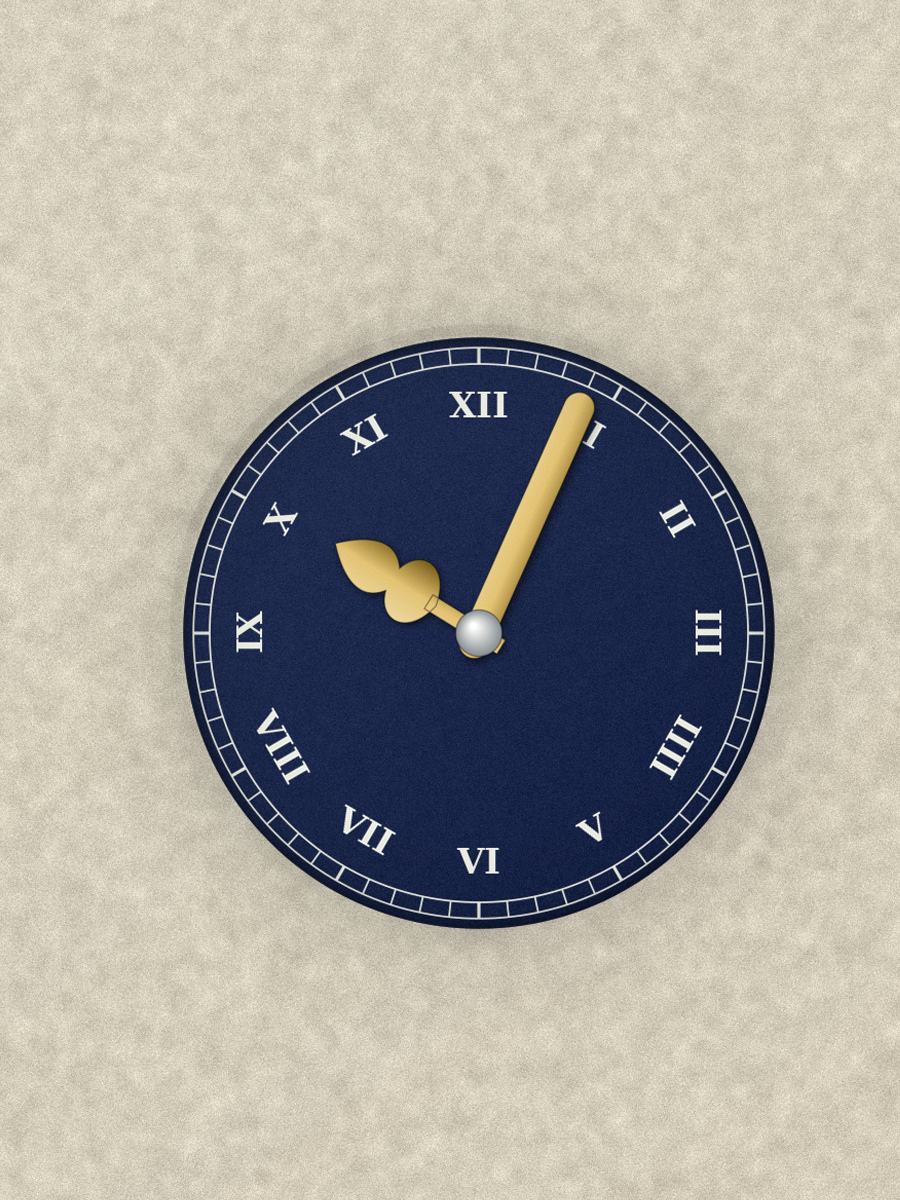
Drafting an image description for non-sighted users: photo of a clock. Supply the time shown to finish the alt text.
10:04
